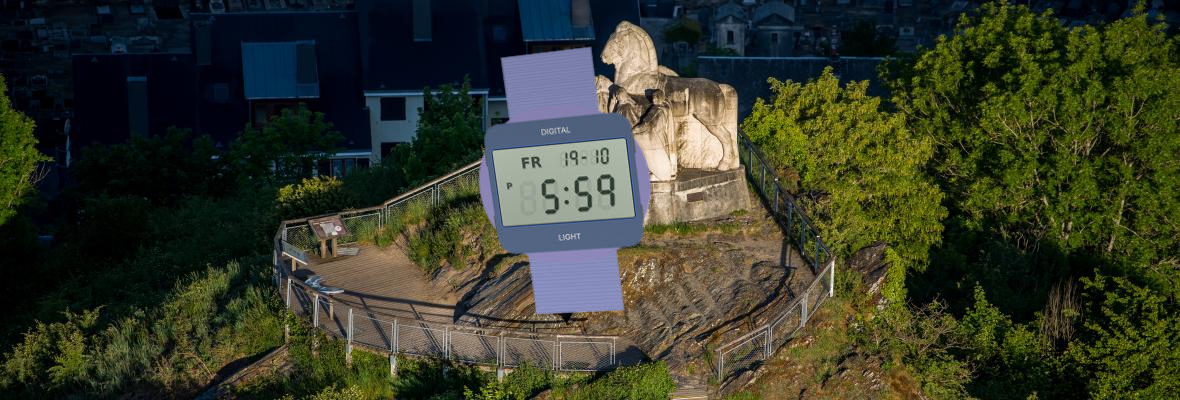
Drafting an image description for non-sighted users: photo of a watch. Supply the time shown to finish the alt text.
5:59
